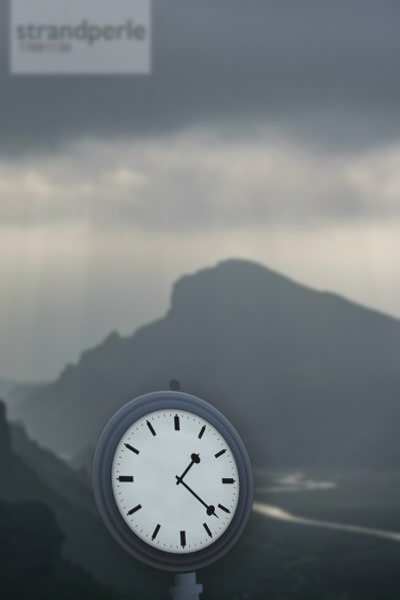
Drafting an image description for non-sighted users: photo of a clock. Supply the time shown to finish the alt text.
1:22
